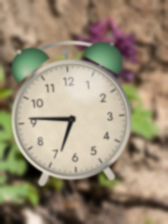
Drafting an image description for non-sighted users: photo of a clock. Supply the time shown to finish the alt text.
6:46
